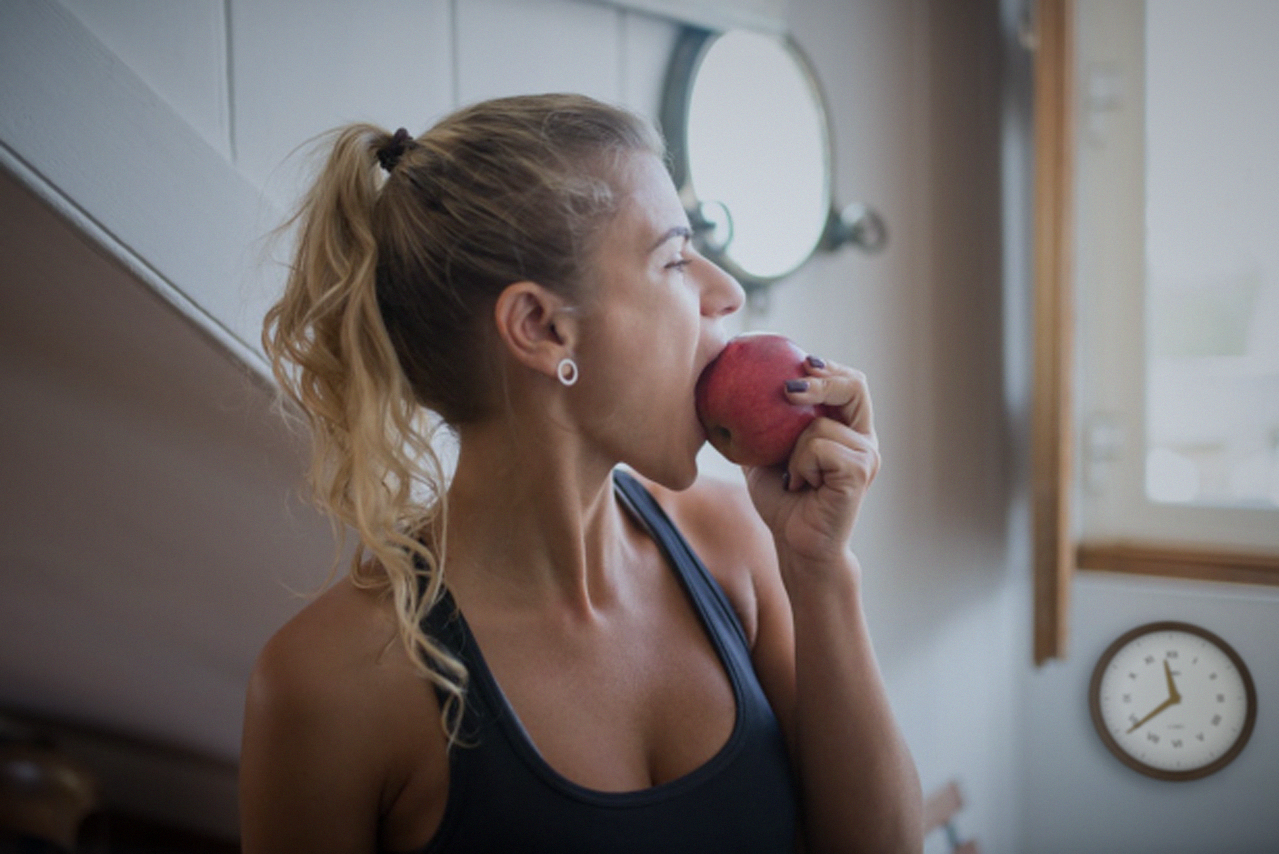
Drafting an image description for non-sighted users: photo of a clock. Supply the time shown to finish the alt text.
11:39
